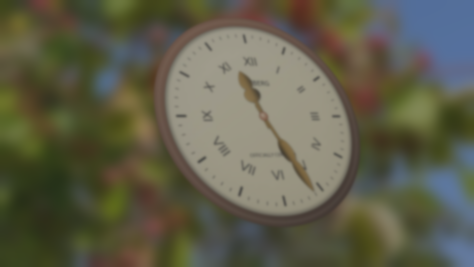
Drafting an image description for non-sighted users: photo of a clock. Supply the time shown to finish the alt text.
11:26
